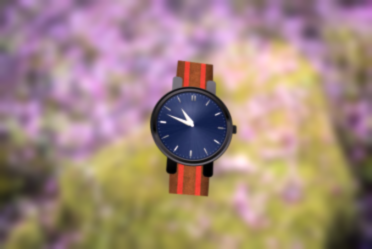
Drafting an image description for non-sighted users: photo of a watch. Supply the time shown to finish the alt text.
10:48
